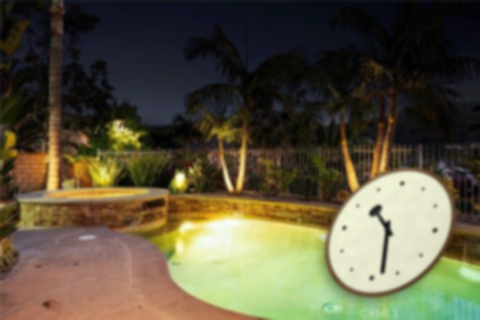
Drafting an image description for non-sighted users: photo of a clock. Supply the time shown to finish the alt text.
10:28
